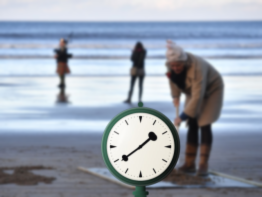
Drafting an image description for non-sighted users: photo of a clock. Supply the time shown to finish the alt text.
1:39
